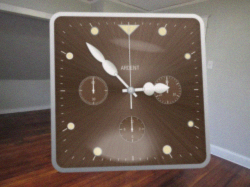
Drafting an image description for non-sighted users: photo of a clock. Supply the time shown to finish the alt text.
2:53
